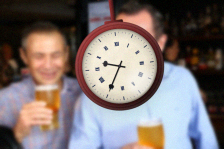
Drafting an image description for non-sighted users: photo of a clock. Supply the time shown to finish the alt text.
9:35
